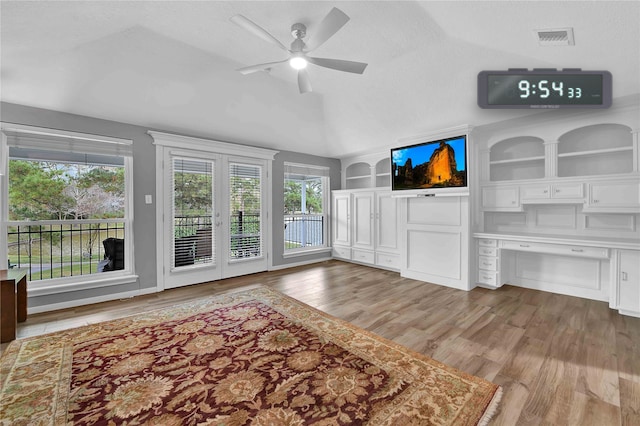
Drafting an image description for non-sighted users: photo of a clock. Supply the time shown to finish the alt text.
9:54:33
